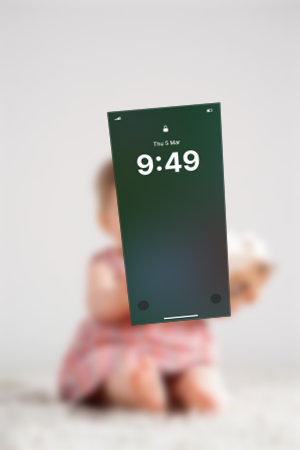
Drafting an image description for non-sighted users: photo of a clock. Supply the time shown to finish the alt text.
9:49
